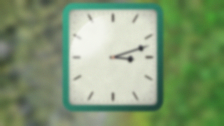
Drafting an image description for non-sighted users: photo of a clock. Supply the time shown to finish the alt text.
3:12
